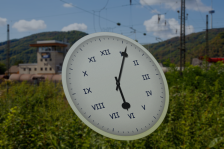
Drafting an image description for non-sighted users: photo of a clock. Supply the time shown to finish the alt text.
6:06
